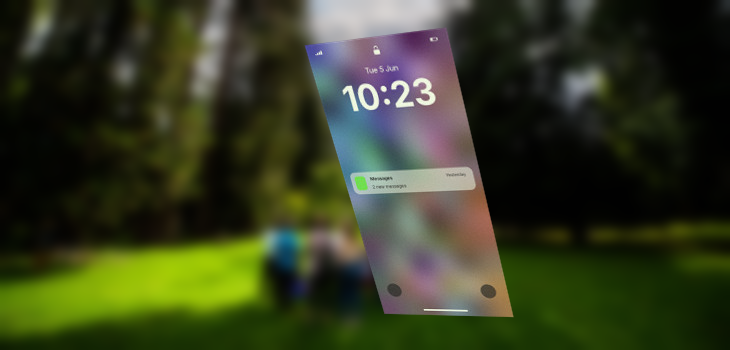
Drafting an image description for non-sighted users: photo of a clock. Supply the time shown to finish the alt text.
10:23
